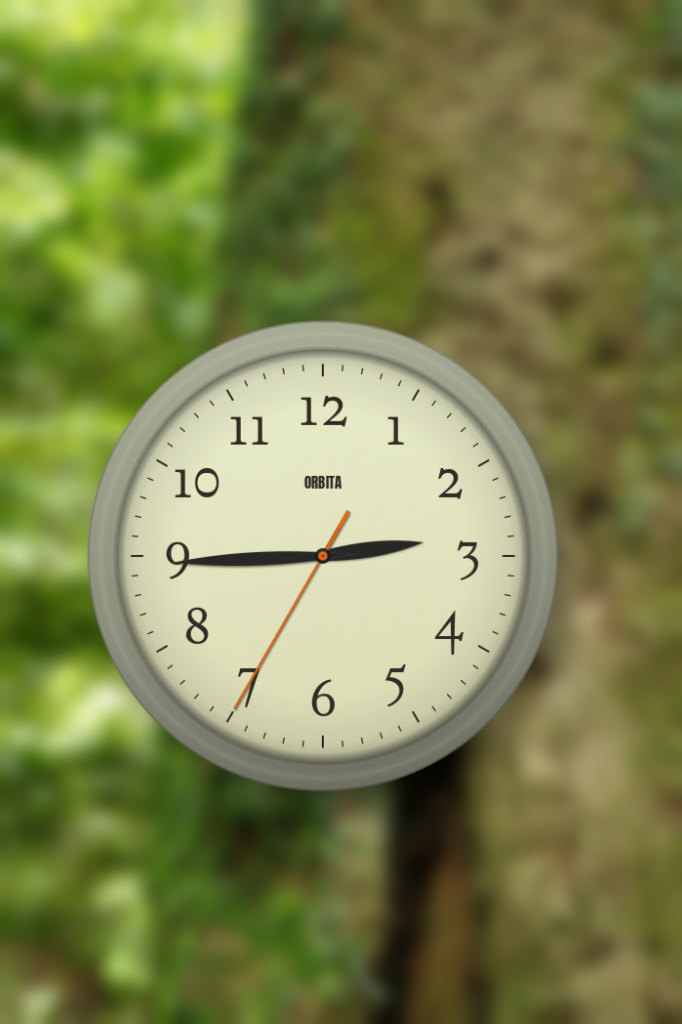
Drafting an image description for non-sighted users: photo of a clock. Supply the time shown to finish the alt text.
2:44:35
